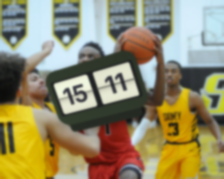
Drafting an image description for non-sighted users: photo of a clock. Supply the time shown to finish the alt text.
15:11
